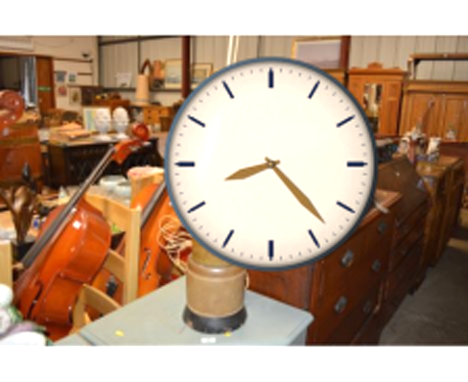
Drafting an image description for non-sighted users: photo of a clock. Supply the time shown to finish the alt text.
8:23
